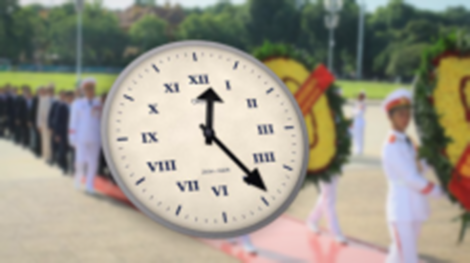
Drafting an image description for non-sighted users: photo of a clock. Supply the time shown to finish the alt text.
12:24
